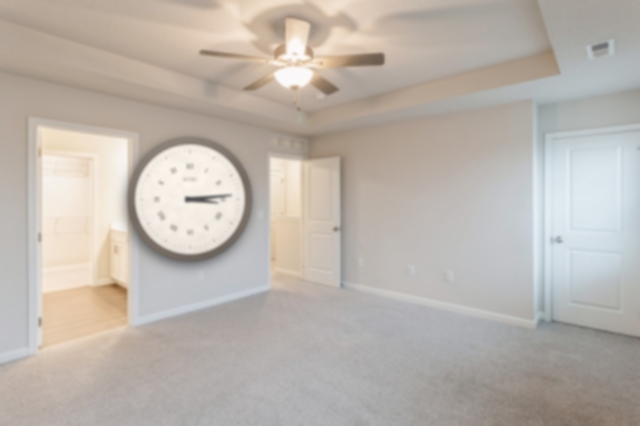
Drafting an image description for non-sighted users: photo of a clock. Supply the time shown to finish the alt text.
3:14
